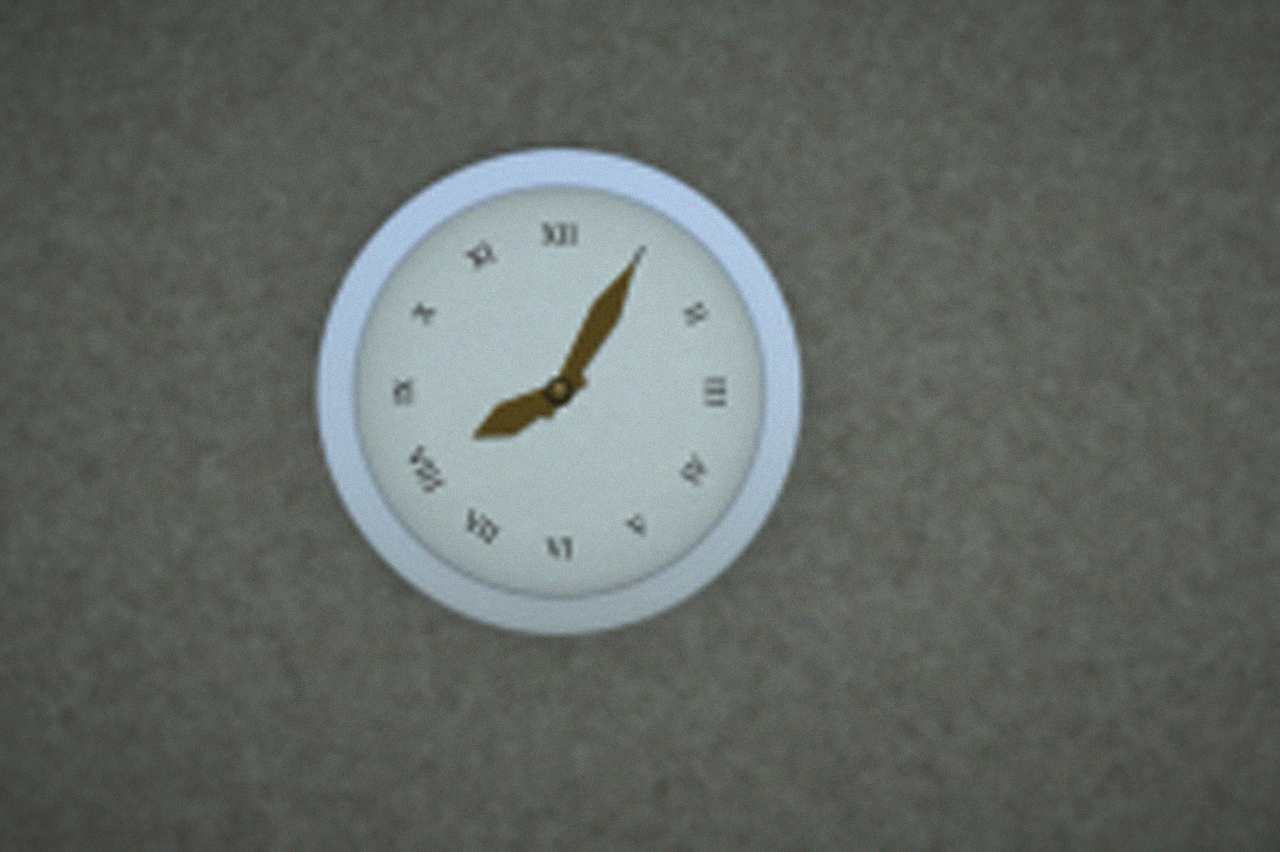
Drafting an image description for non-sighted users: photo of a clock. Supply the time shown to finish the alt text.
8:05
